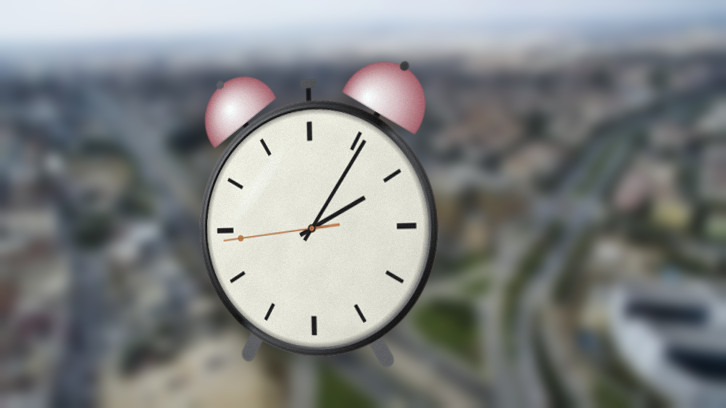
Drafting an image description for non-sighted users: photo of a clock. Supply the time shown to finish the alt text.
2:05:44
